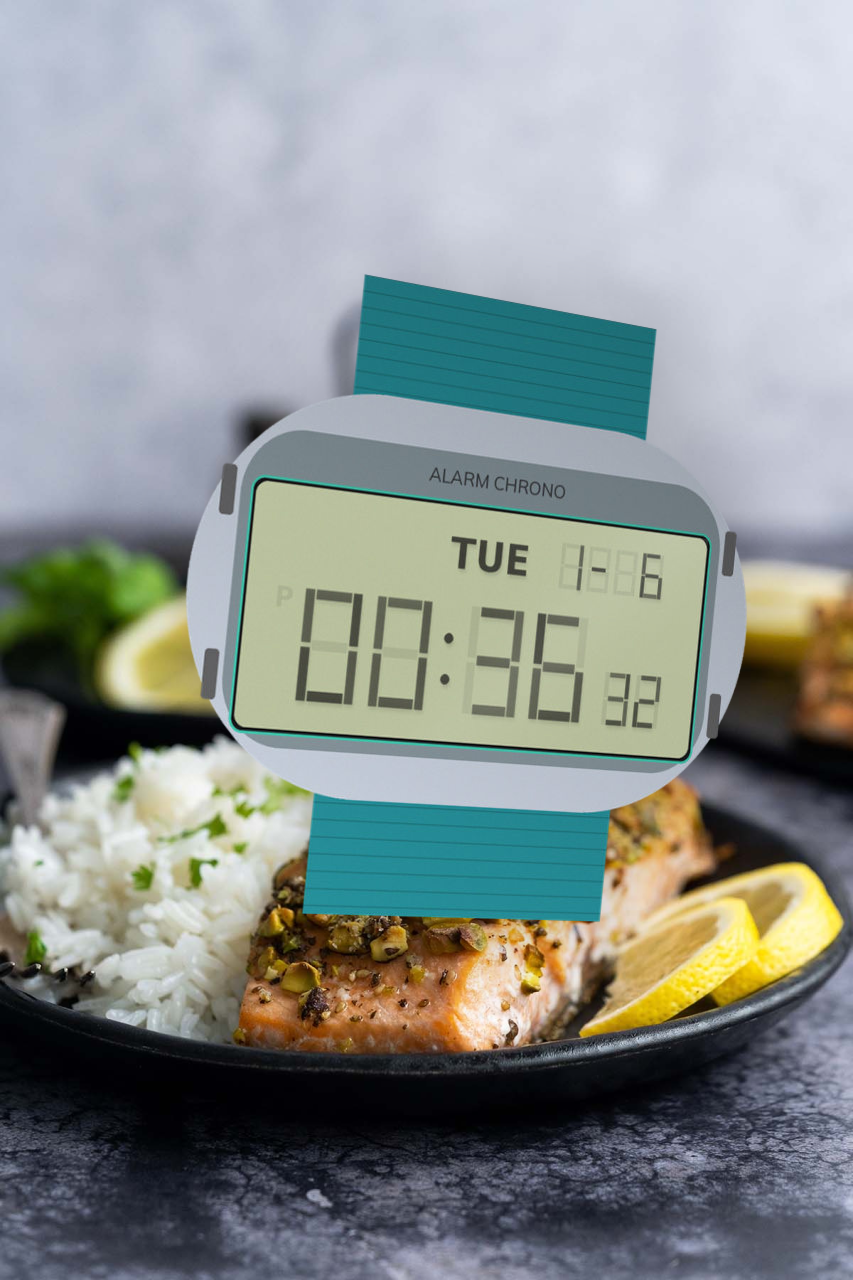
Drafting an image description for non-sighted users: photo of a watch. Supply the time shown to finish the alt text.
0:36:32
